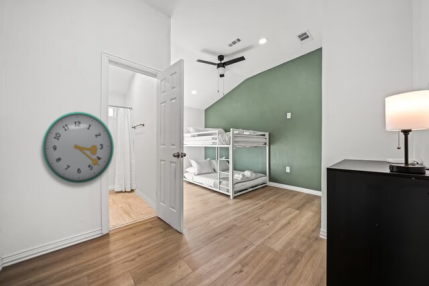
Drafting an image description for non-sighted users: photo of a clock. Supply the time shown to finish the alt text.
3:22
